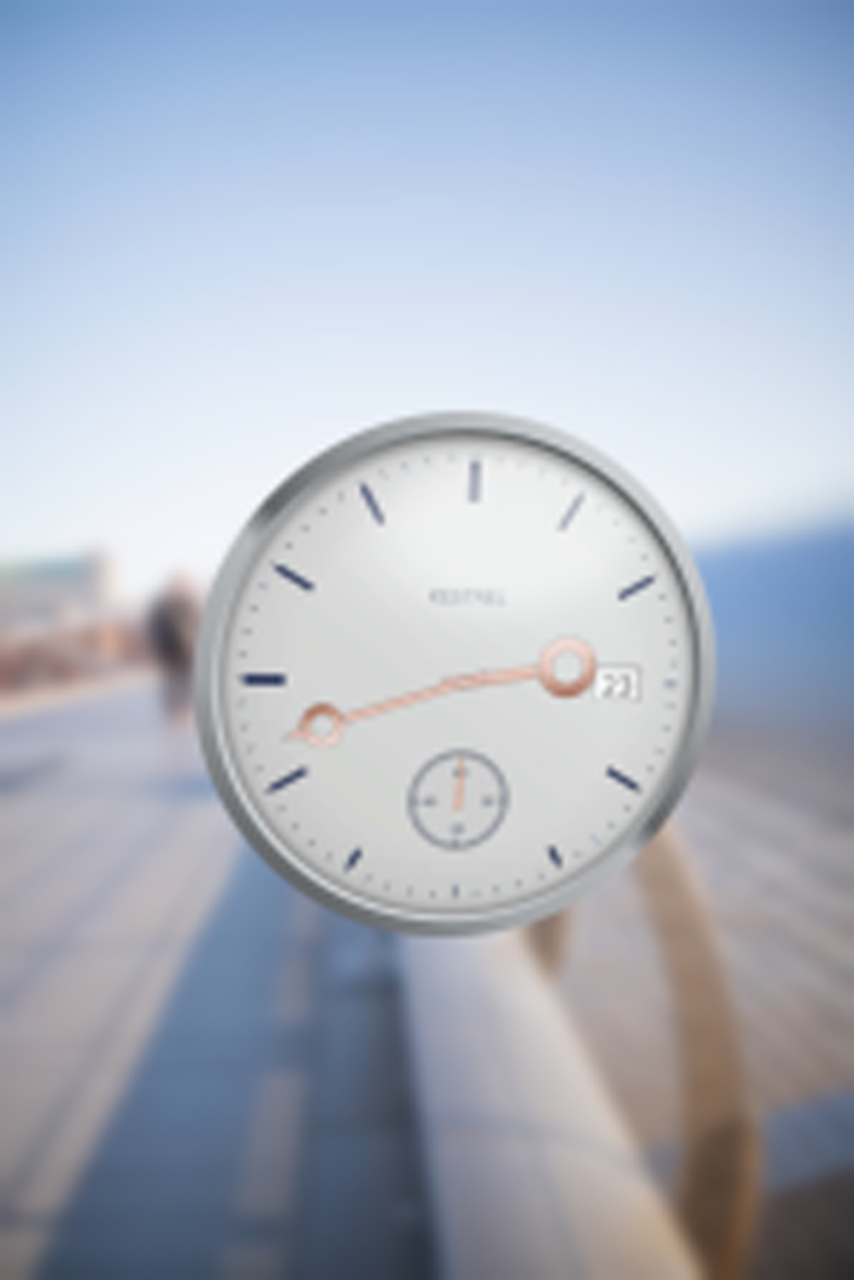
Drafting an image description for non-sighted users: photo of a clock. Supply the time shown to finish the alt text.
2:42
